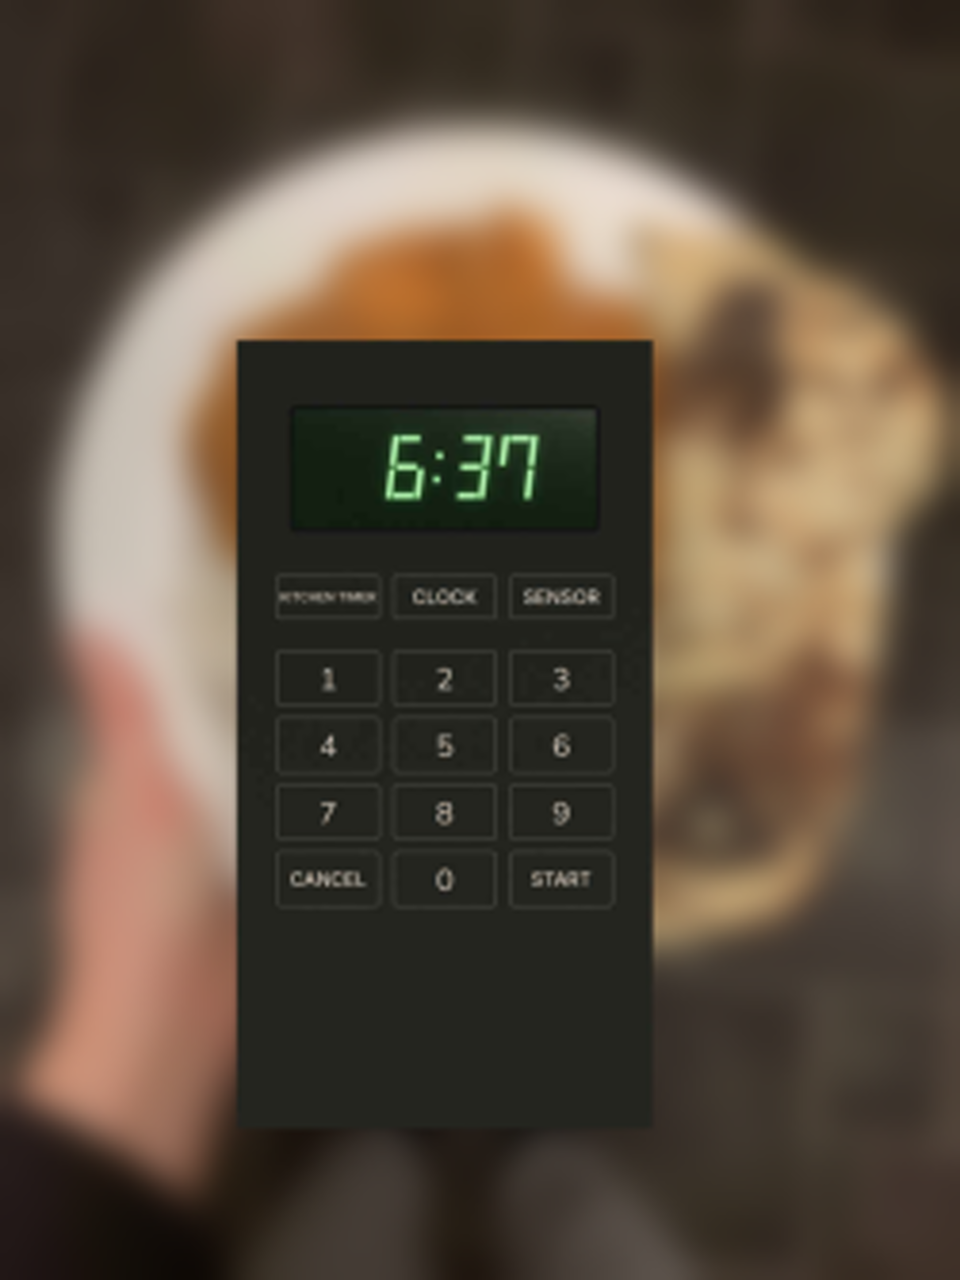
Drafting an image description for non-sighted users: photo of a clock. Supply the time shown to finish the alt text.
6:37
